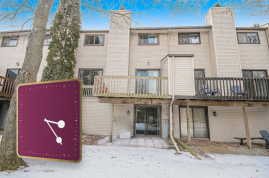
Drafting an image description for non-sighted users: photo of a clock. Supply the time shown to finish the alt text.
3:24
